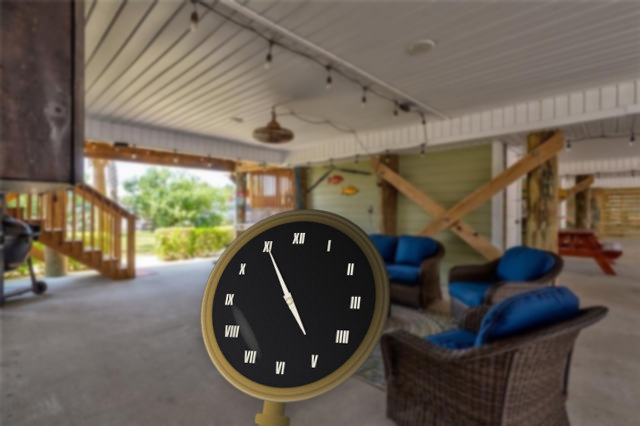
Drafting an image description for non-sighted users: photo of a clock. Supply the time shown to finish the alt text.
4:55
